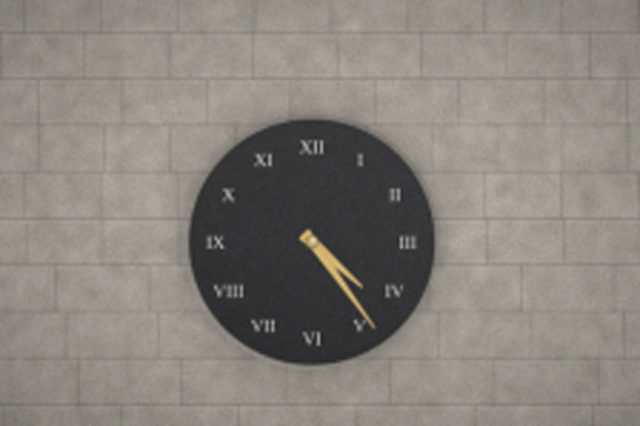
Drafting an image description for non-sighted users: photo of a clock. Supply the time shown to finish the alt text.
4:24
